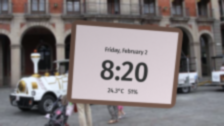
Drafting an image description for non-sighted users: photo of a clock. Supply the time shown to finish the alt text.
8:20
